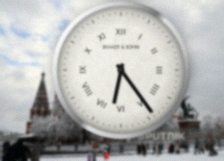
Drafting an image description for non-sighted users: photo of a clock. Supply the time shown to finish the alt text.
6:24
